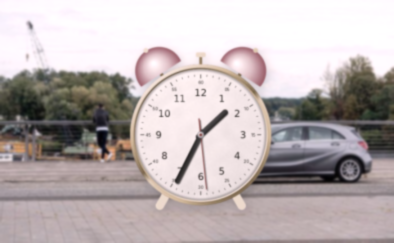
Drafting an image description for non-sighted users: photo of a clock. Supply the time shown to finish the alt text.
1:34:29
